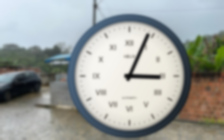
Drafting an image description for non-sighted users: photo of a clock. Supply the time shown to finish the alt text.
3:04
